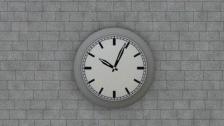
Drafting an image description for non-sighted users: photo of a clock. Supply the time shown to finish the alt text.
10:04
